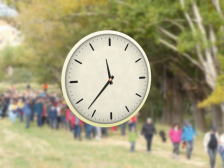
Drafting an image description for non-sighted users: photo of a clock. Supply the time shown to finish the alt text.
11:37
